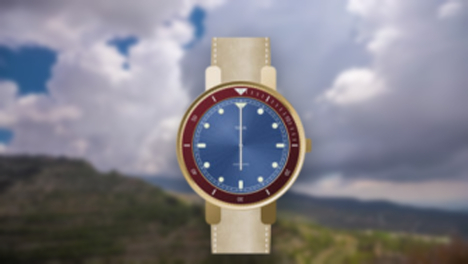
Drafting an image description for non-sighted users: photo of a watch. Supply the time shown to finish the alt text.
6:00
